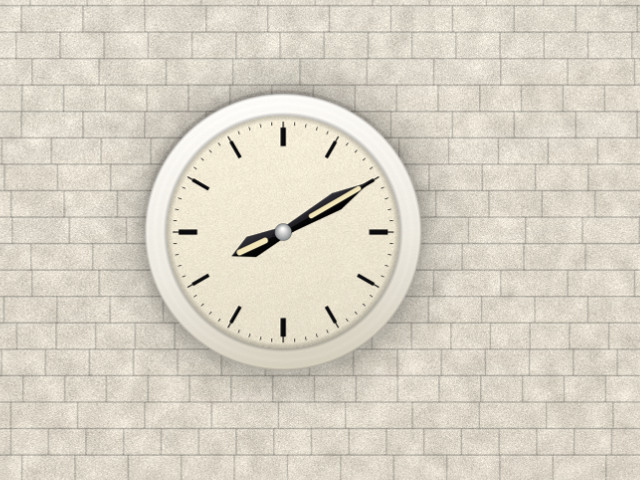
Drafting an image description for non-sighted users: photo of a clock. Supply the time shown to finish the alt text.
8:10
